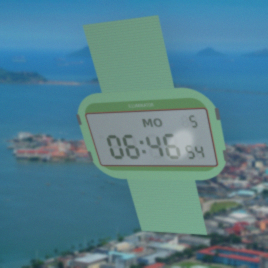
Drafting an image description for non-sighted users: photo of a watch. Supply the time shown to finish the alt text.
6:46:54
